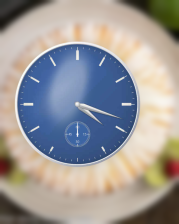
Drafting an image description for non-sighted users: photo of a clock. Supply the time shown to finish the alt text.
4:18
